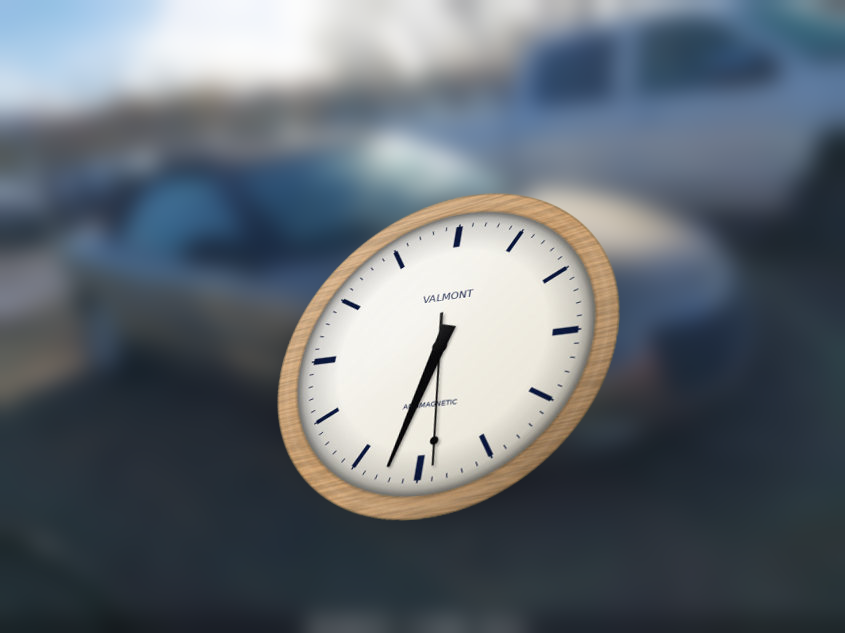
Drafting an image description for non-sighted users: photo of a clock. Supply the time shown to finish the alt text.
6:32:29
